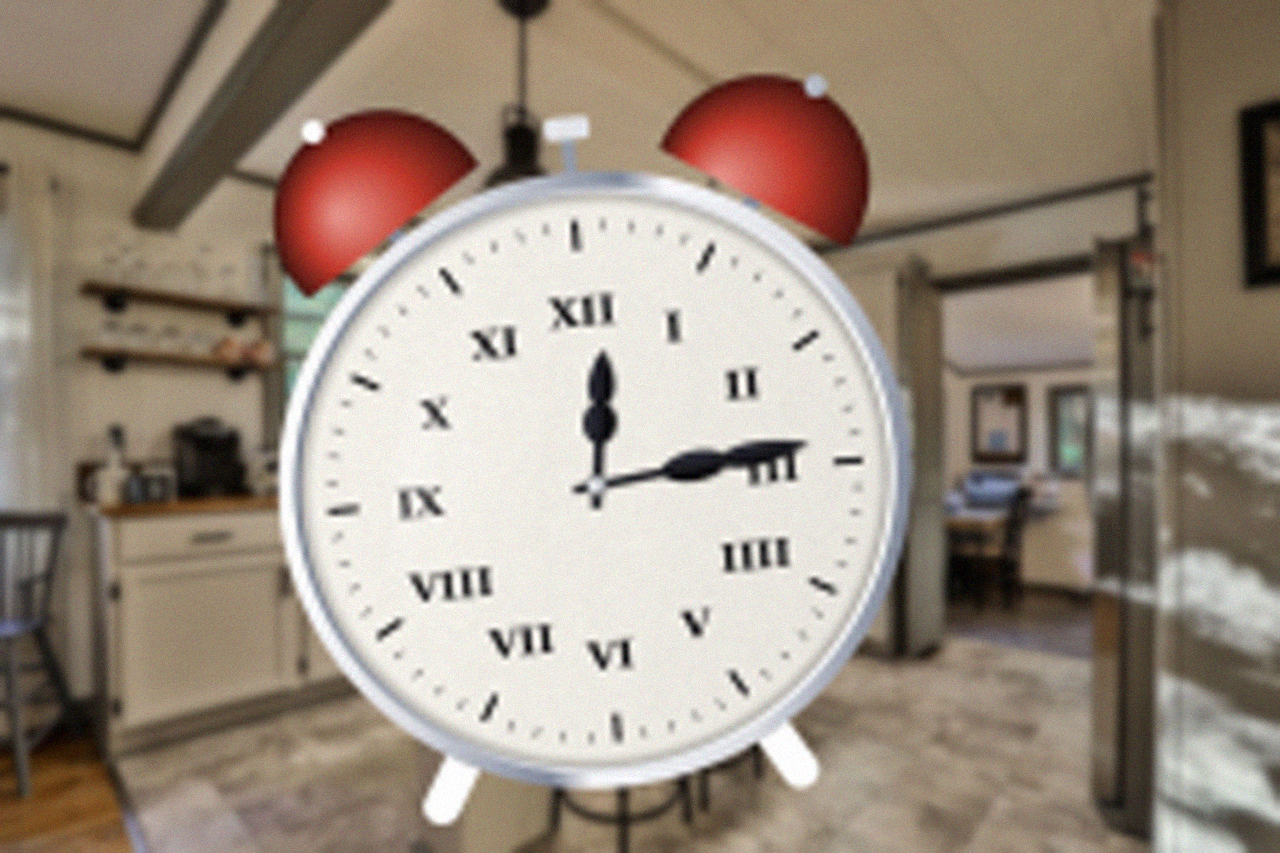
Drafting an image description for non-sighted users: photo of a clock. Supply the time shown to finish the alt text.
12:14
